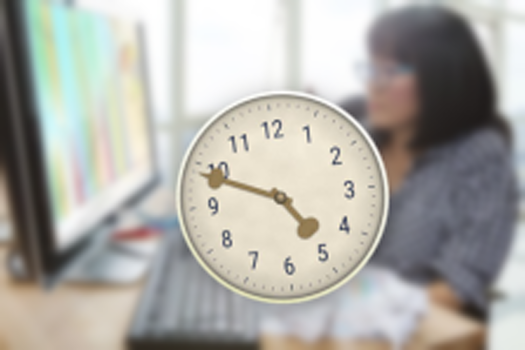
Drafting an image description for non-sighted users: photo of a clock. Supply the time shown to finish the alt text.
4:49
